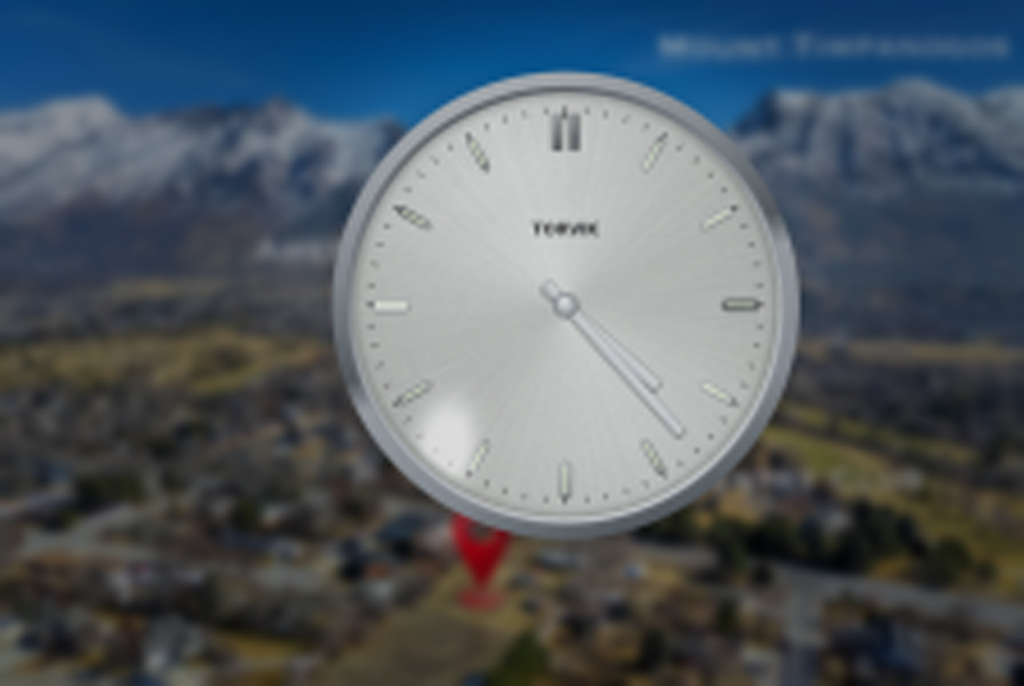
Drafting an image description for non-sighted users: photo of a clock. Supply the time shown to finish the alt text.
4:23
